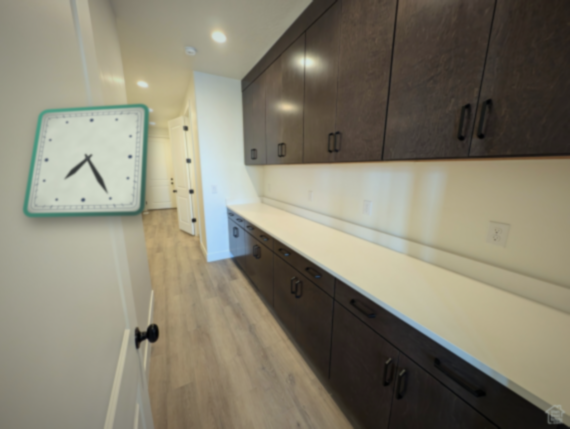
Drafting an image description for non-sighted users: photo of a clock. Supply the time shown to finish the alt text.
7:25
